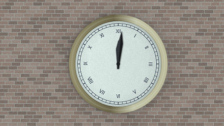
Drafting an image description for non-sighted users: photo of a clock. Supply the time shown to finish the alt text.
12:01
